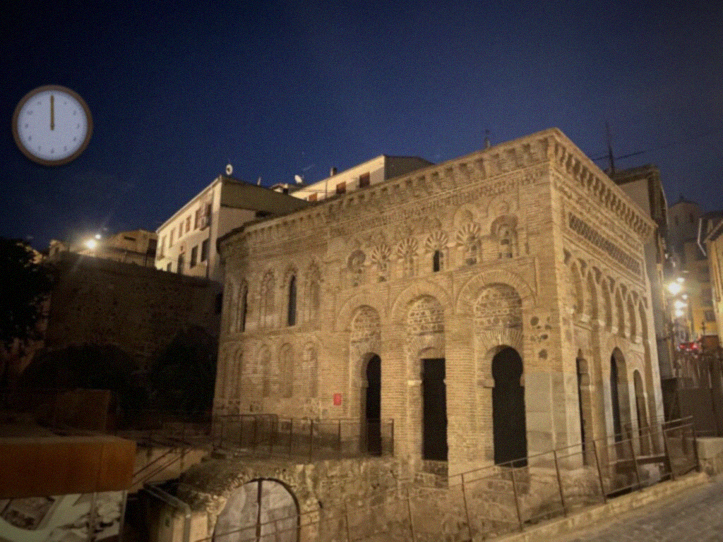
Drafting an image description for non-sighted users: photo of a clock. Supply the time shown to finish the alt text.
12:00
